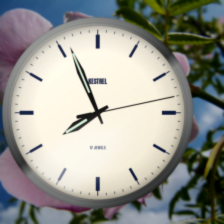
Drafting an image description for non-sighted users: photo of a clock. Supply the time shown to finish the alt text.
7:56:13
